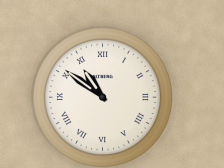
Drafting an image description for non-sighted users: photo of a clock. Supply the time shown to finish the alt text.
10:51
